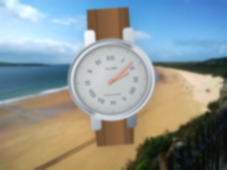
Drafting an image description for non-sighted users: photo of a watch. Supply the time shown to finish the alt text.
2:08
